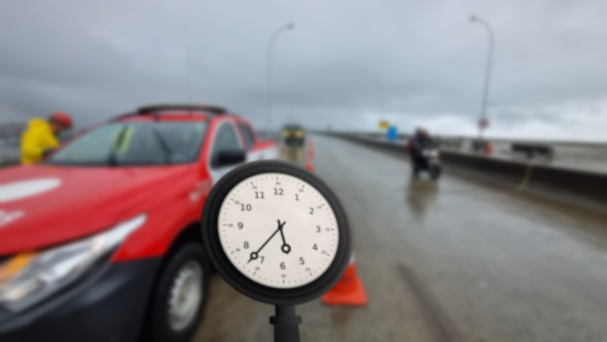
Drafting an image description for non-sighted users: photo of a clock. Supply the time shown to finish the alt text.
5:37
